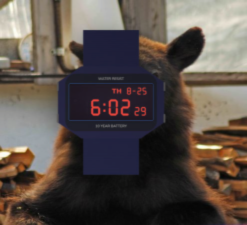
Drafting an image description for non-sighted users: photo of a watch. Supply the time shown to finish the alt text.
6:02
